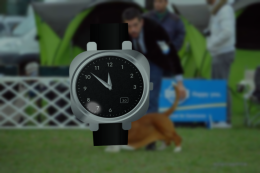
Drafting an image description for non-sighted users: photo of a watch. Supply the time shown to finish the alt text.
11:52
